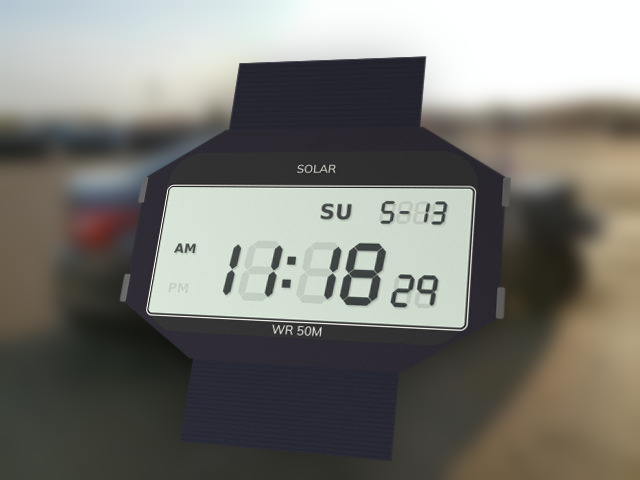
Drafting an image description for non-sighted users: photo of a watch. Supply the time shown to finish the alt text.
11:18:29
